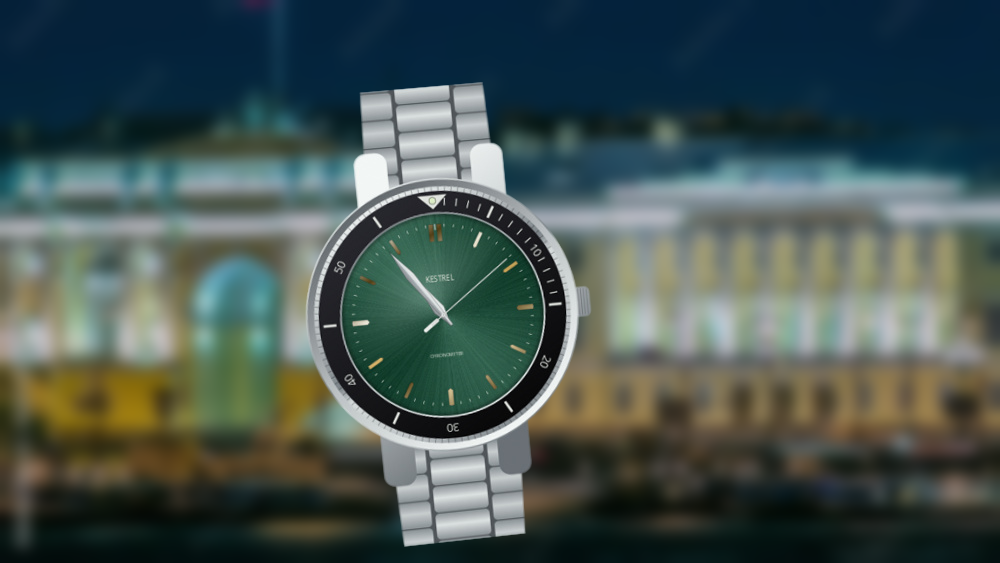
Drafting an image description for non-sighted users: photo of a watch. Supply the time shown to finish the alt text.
10:54:09
